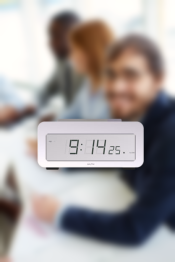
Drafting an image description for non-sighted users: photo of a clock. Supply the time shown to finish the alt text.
9:14:25
